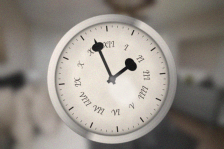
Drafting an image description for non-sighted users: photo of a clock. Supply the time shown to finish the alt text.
1:57
